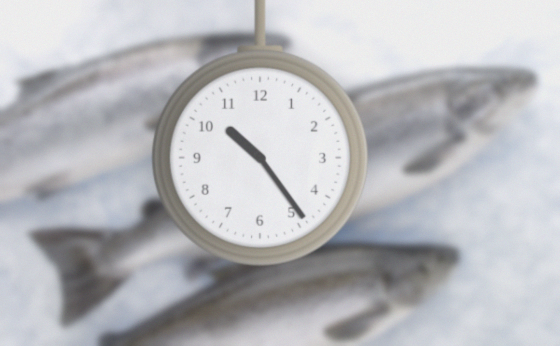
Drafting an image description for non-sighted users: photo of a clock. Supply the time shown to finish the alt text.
10:24
